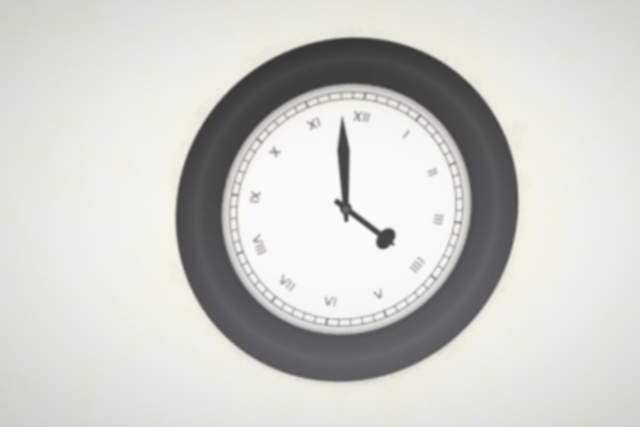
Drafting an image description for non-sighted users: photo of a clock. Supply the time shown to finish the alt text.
3:58
